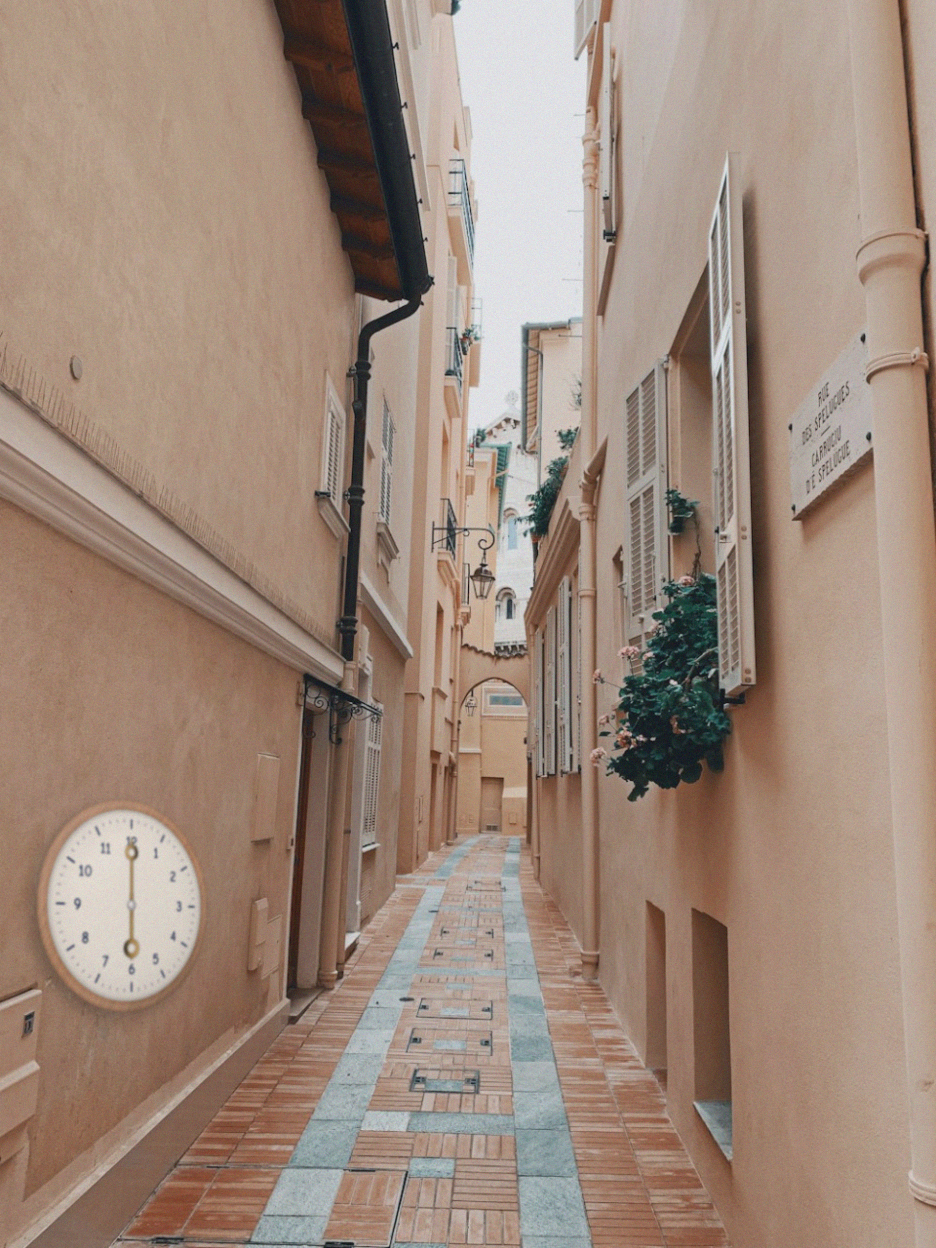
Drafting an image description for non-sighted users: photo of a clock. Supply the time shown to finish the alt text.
6:00
